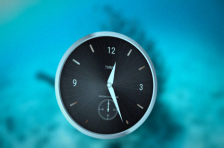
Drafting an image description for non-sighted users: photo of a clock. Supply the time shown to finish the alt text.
12:26
